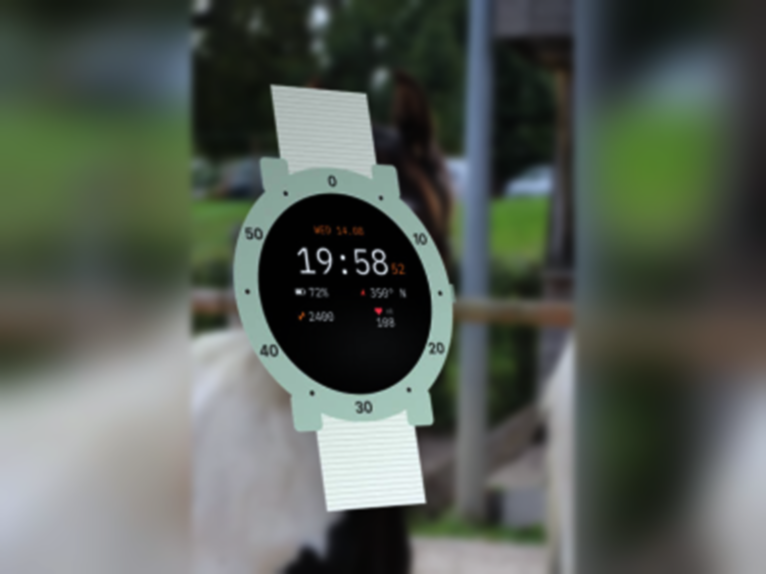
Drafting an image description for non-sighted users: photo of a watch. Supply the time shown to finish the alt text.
19:58
